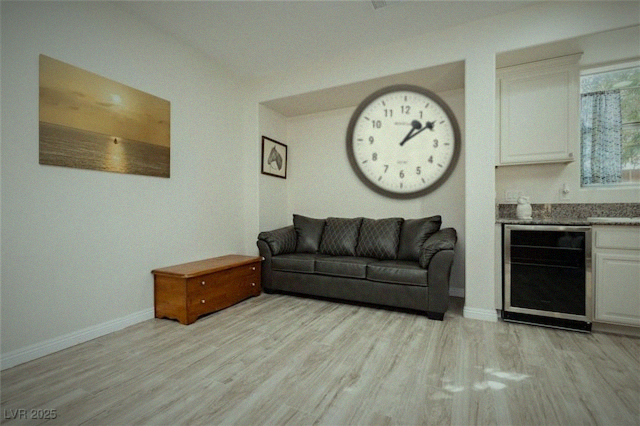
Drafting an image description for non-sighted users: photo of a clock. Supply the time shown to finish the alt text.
1:09
